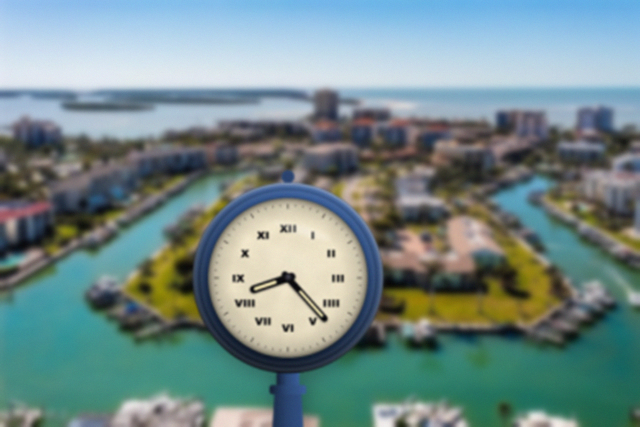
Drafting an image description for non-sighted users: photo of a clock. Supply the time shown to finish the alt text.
8:23
